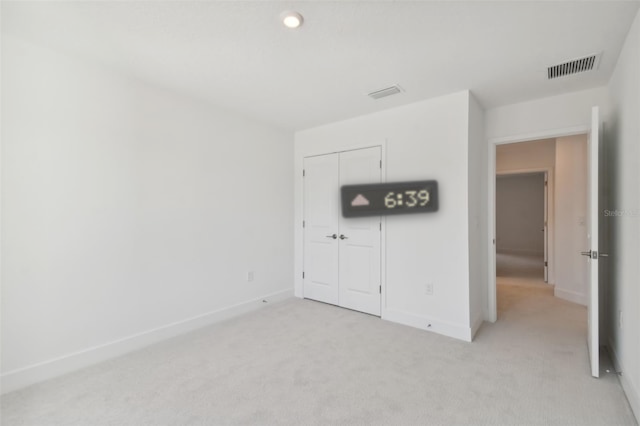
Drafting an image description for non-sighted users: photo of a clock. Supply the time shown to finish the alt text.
6:39
